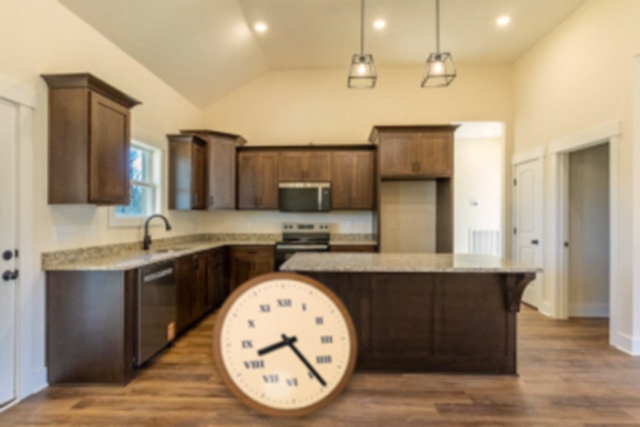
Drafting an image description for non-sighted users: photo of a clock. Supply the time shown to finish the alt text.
8:24
